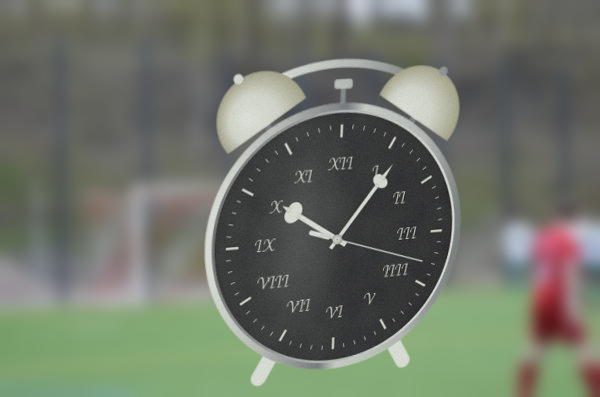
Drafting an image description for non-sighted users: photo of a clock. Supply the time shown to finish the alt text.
10:06:18
